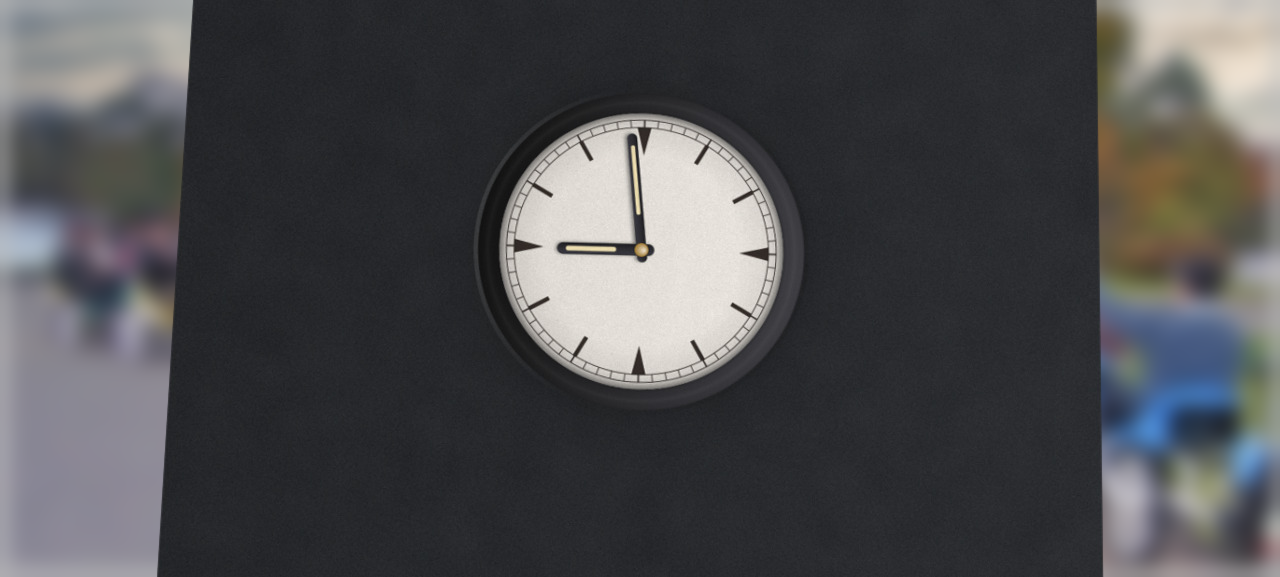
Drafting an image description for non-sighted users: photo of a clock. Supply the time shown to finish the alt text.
8:59
